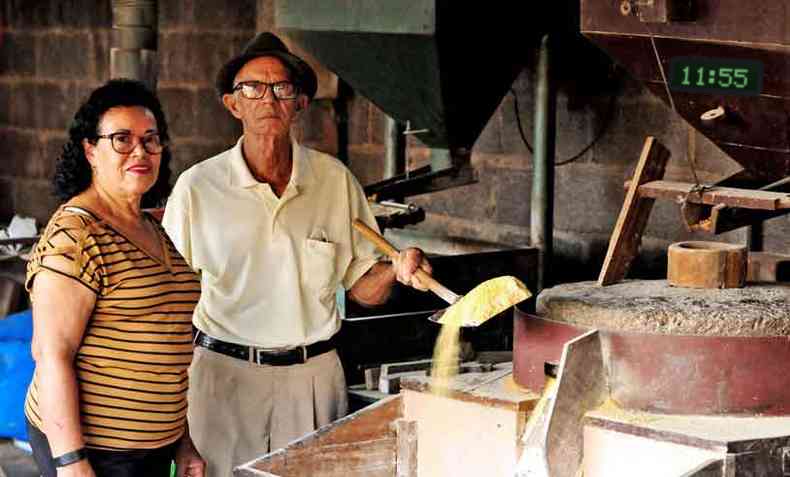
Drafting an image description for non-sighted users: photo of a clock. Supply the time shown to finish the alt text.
11:55
